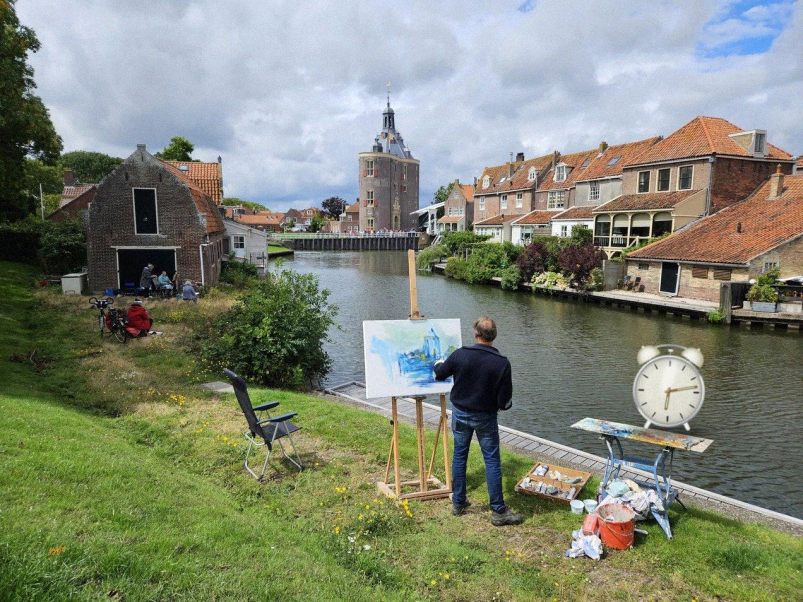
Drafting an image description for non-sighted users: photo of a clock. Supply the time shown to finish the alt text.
6:13
